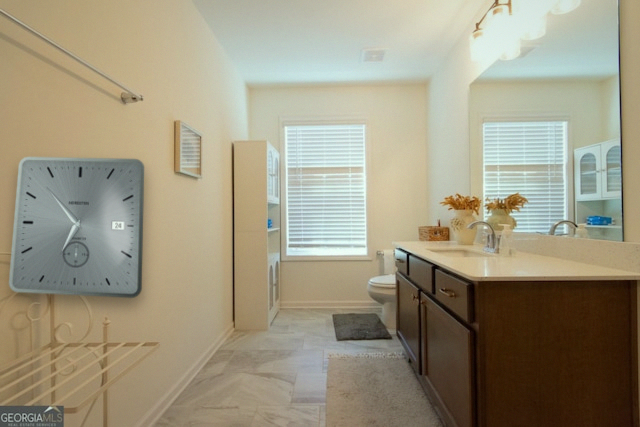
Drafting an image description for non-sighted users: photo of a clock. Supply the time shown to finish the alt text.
6:53
